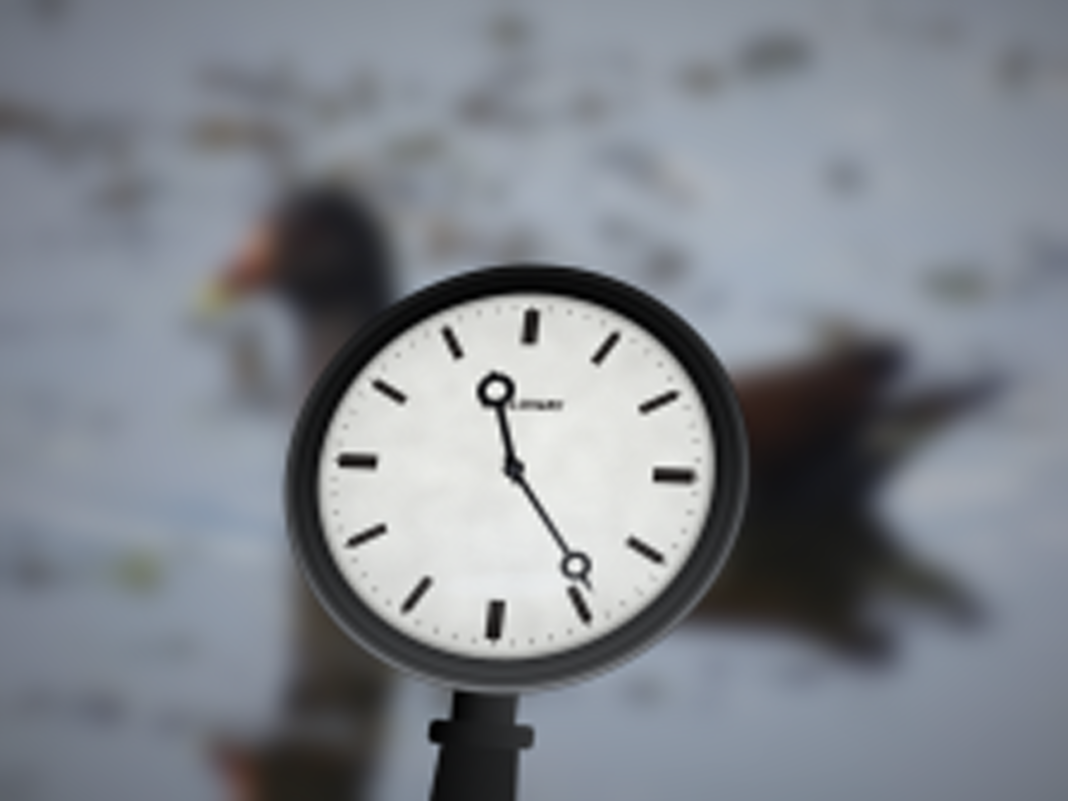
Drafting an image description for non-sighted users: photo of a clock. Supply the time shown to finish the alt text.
11:24
